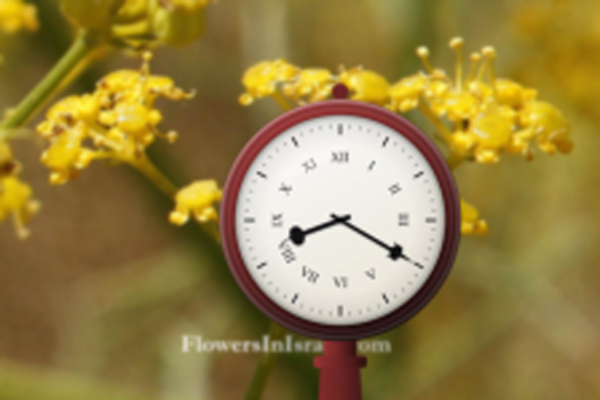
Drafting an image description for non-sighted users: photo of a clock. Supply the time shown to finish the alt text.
8:20
